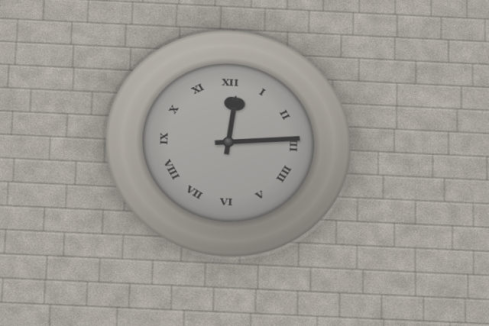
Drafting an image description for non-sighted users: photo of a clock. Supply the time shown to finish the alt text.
12:14
